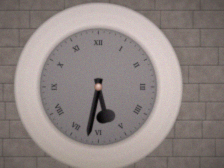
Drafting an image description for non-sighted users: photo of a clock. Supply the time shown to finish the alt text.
5:32
